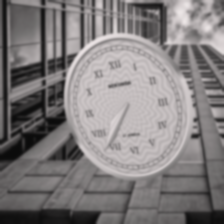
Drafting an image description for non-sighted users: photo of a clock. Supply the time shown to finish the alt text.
7:37
